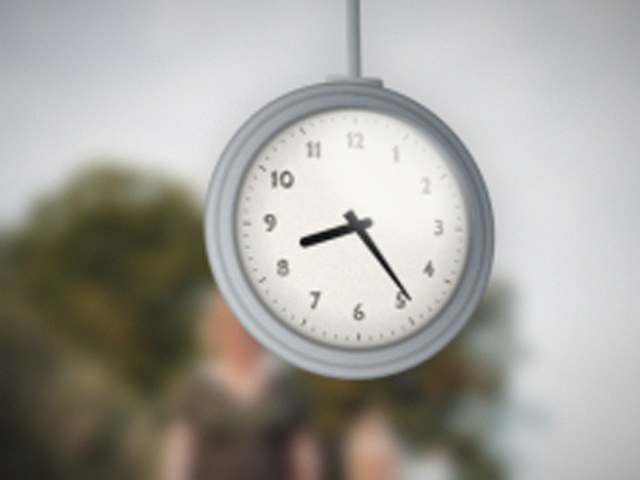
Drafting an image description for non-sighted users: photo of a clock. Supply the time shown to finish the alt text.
8:24
